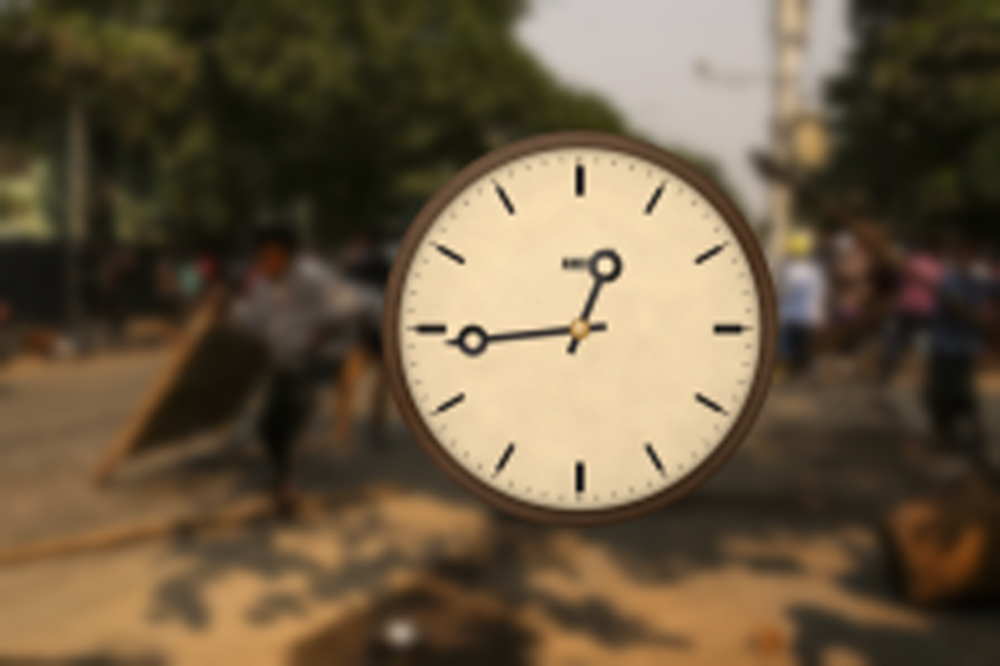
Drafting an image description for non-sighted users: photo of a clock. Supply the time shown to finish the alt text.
12:44
